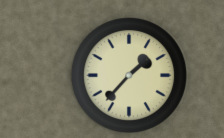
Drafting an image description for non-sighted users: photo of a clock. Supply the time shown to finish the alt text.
1:37
